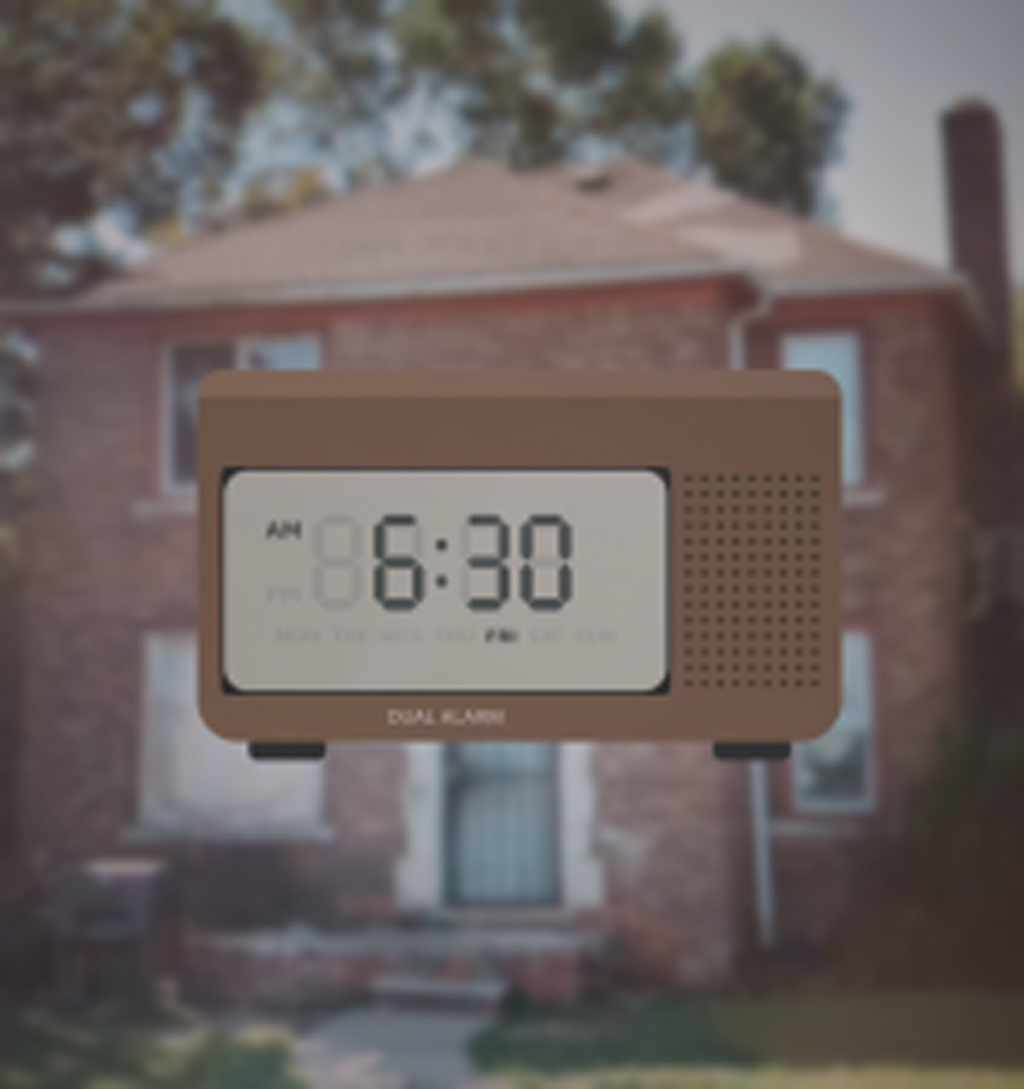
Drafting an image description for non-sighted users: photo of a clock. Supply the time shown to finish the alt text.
6:30
